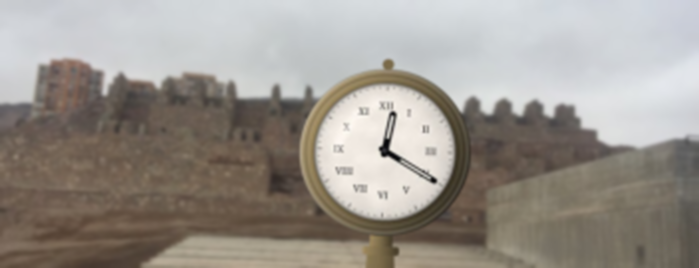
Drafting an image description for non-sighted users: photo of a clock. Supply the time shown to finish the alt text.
12:20
